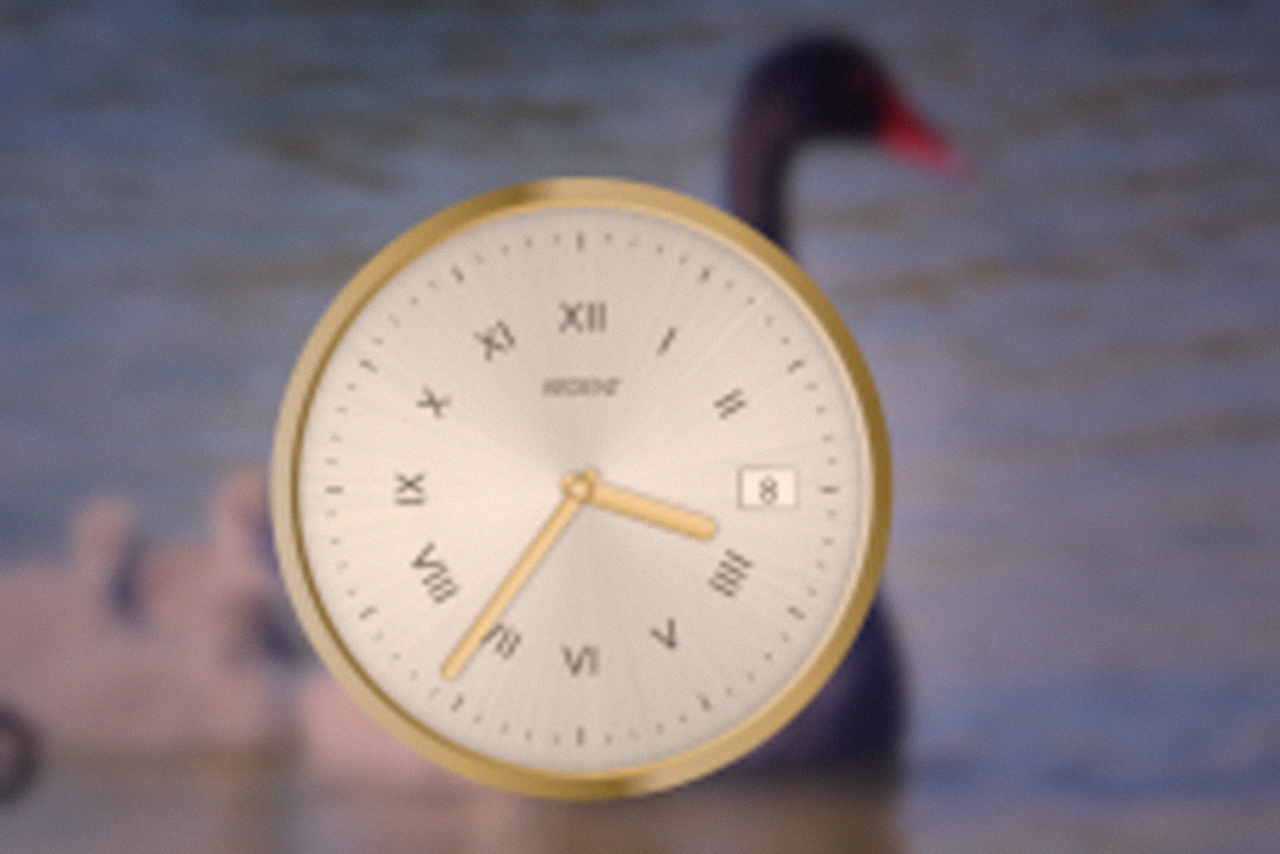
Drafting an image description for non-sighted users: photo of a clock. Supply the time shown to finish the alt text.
3:36
